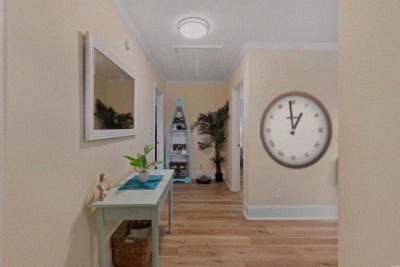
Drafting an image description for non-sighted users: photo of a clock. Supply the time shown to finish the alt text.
12:59
